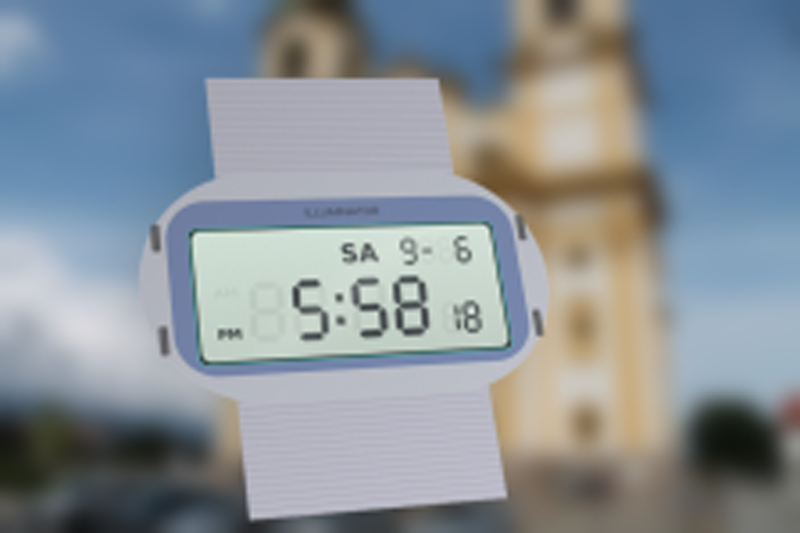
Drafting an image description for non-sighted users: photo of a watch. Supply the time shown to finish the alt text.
5:58:18
